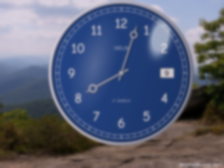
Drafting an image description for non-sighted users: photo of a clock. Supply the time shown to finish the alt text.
8:03
